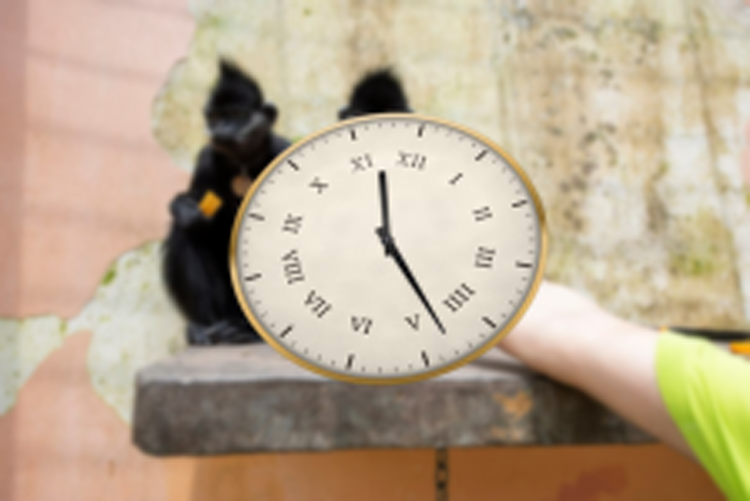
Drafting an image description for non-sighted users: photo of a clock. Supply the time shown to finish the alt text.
11:23
